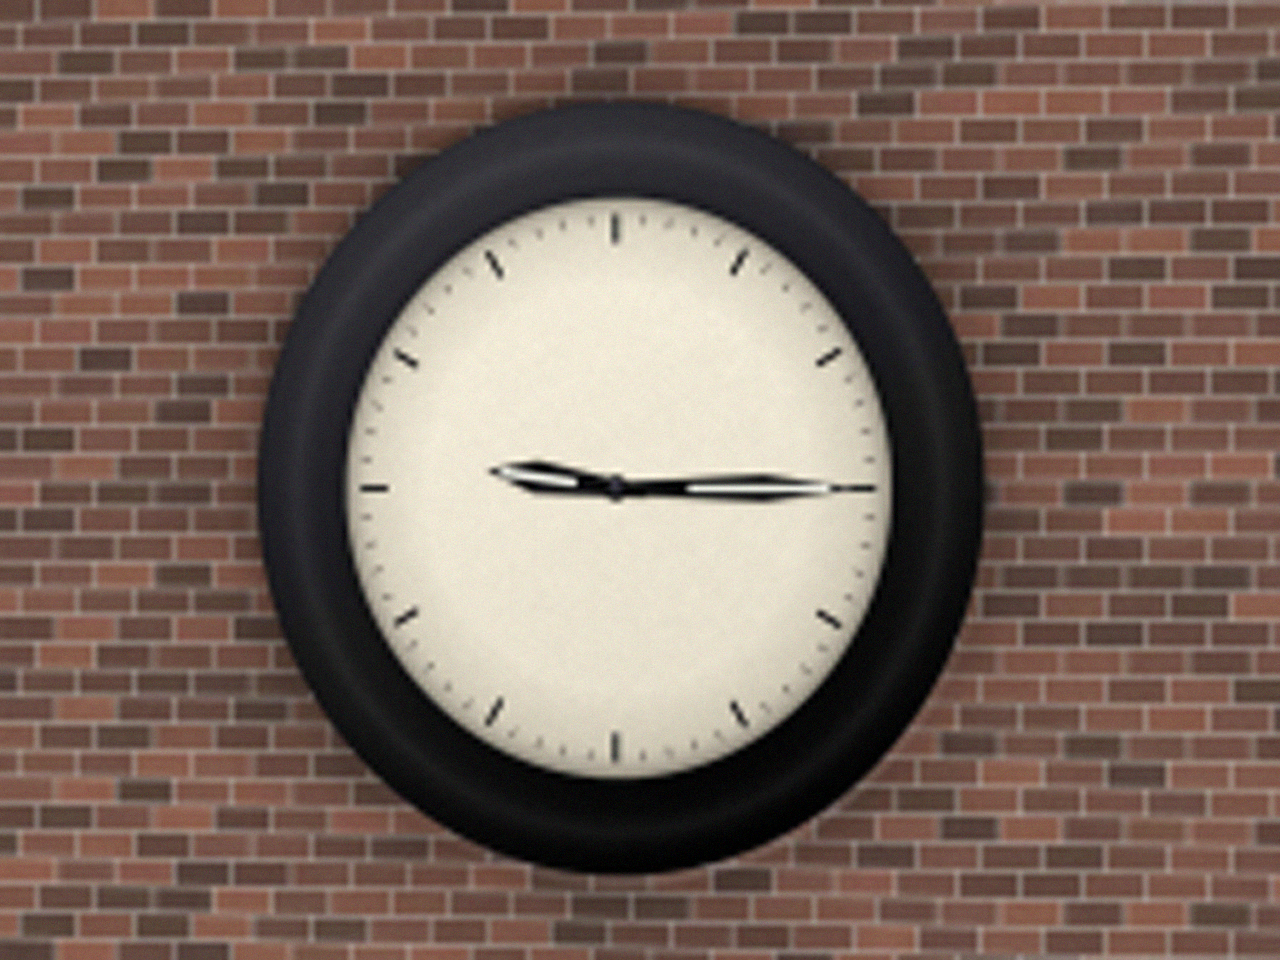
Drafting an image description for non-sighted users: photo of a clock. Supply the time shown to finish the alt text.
9:15
